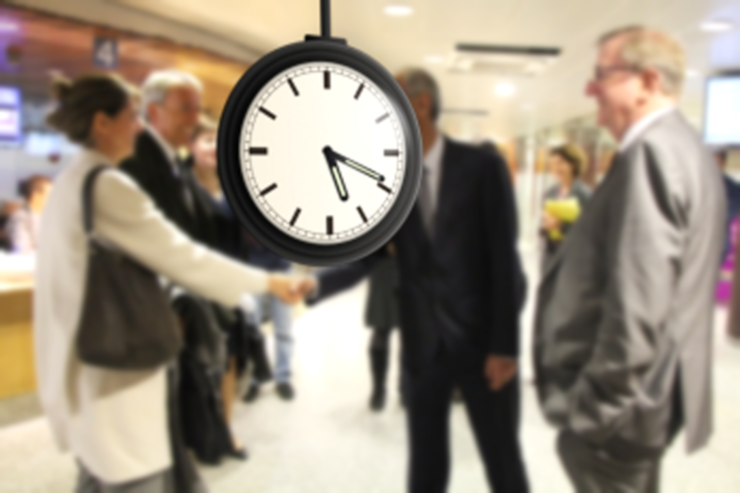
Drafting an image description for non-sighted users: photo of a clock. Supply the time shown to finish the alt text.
5:19
